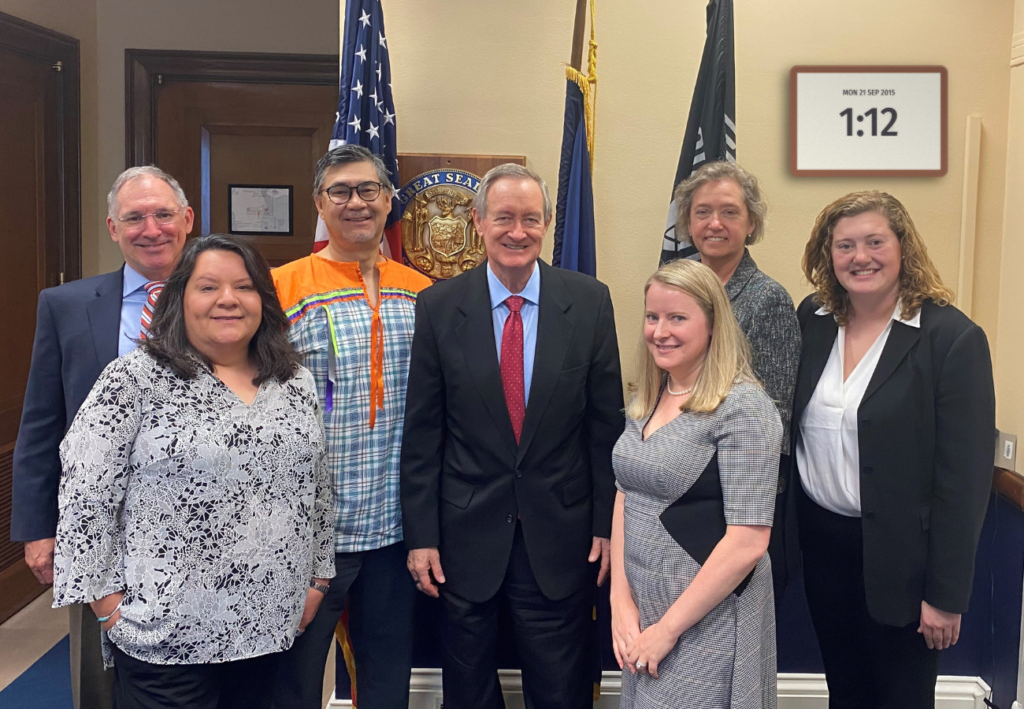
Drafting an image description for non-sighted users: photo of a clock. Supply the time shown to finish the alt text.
1:12
